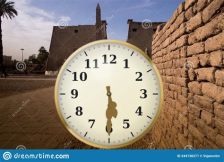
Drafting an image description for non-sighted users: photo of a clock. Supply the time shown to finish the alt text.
5:30
